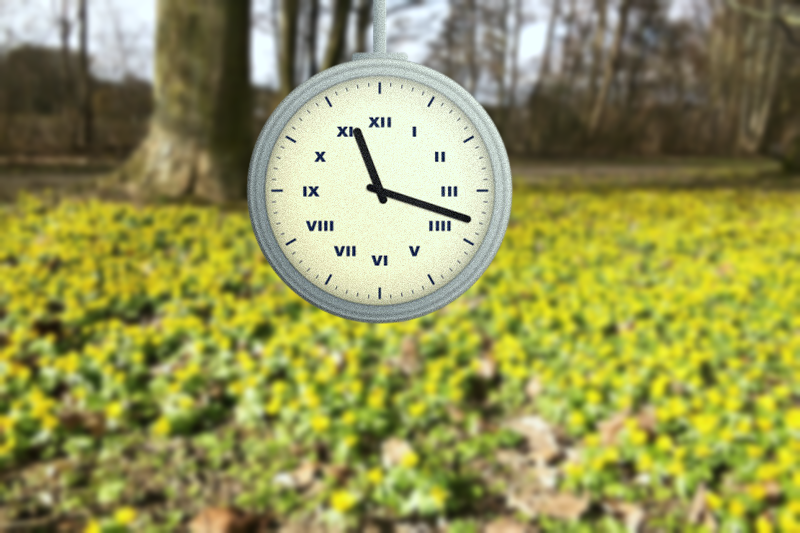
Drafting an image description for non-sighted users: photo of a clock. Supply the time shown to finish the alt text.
11:18
